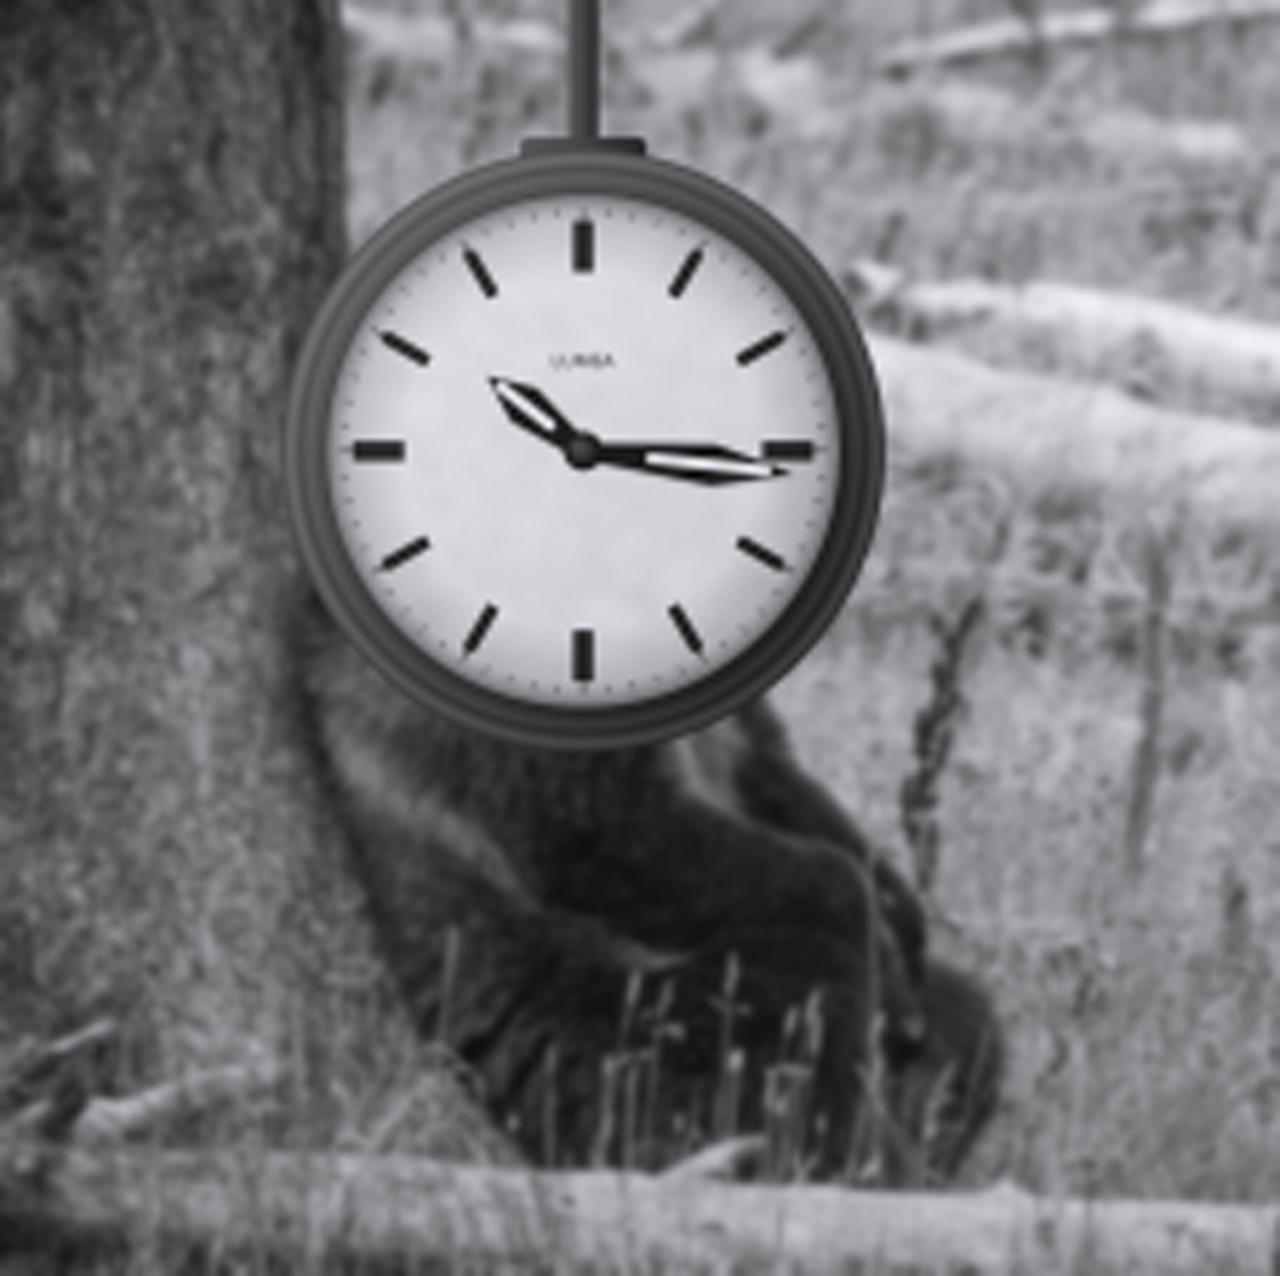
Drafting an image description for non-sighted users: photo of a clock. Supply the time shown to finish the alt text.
10:16
